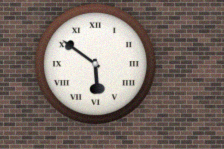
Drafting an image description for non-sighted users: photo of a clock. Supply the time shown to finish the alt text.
5:51
